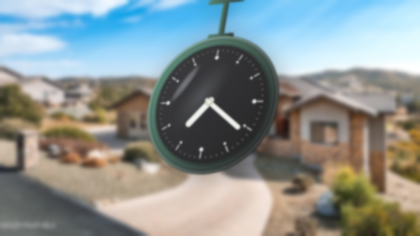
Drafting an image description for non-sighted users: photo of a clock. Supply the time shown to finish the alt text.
7:21
